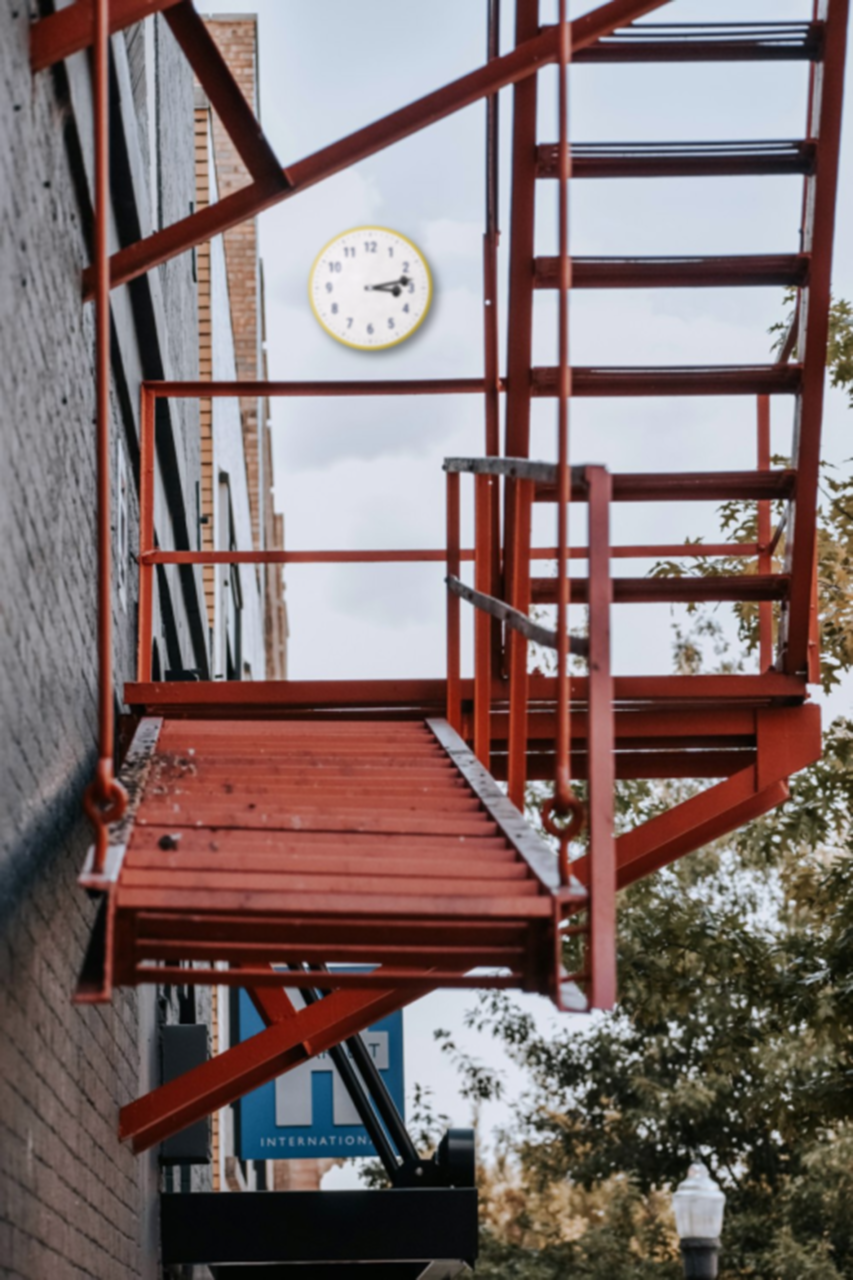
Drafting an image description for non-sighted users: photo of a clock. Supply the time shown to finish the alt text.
3:13
